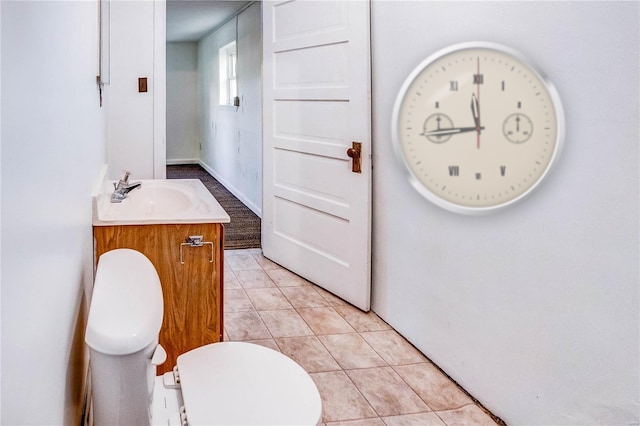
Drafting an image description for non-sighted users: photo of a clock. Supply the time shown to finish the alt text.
11:44
